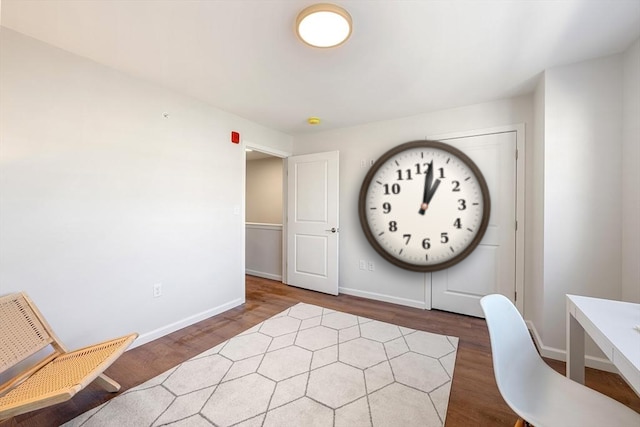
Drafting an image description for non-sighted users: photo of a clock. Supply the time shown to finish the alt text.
1:02
